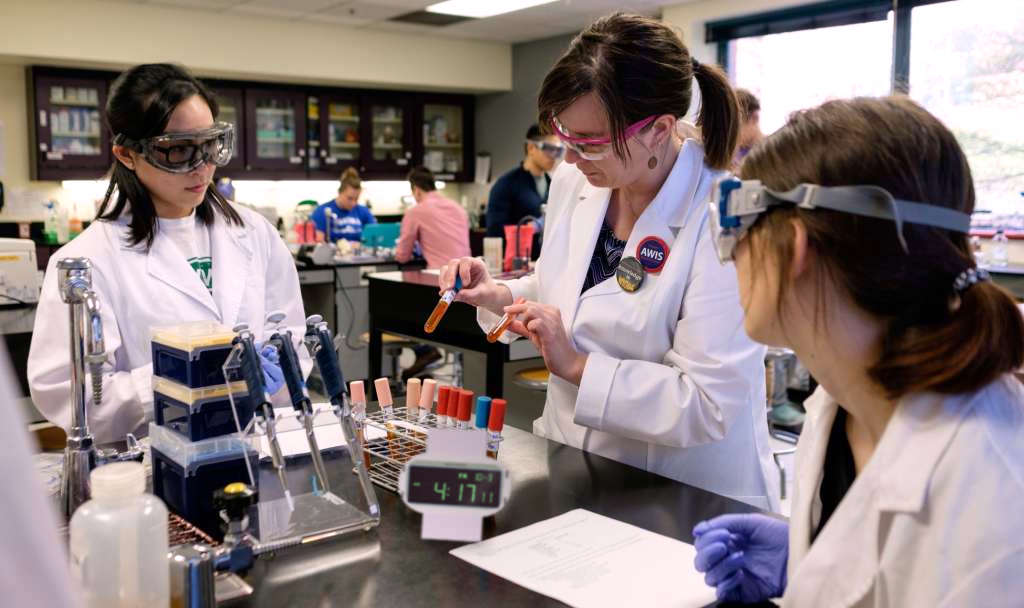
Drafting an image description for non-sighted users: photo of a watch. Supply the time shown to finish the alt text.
4:17
